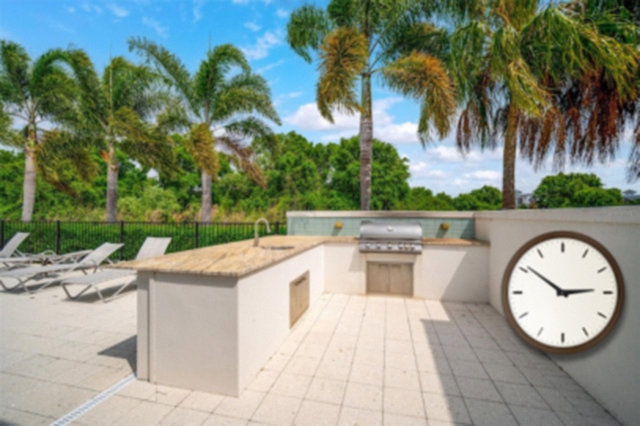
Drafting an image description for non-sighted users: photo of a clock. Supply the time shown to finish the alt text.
2:51
